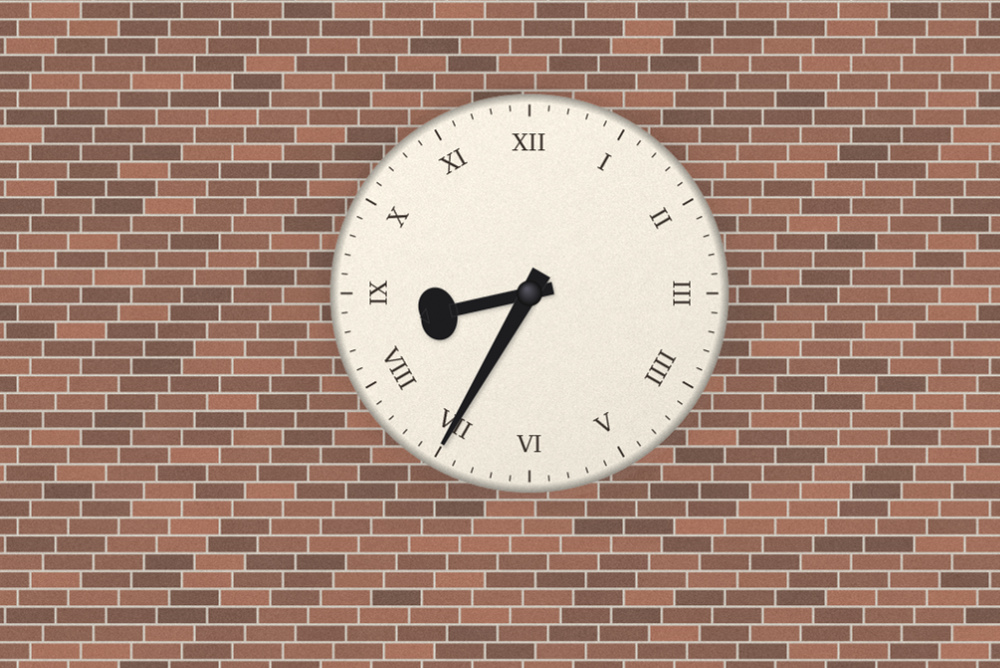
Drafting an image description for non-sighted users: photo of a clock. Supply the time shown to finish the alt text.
8:35
